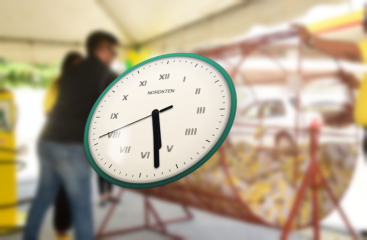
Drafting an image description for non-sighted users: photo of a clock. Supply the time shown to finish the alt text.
5:27:41
